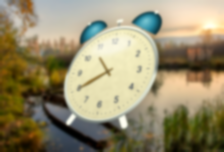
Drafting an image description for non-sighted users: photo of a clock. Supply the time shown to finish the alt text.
10:40
